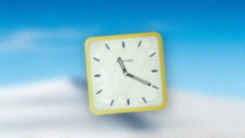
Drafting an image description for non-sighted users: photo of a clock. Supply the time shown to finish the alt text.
11:20
